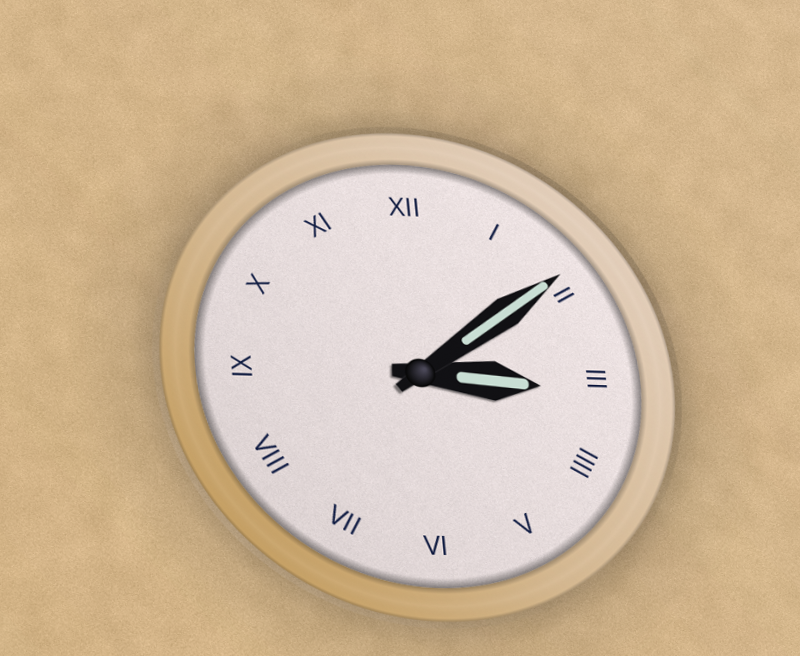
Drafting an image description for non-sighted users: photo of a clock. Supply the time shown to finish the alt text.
3:09
